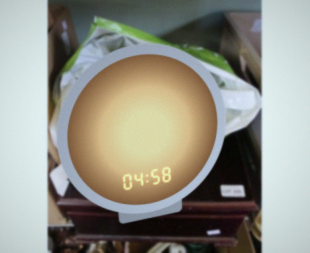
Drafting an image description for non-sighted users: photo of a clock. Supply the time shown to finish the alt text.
4:58
